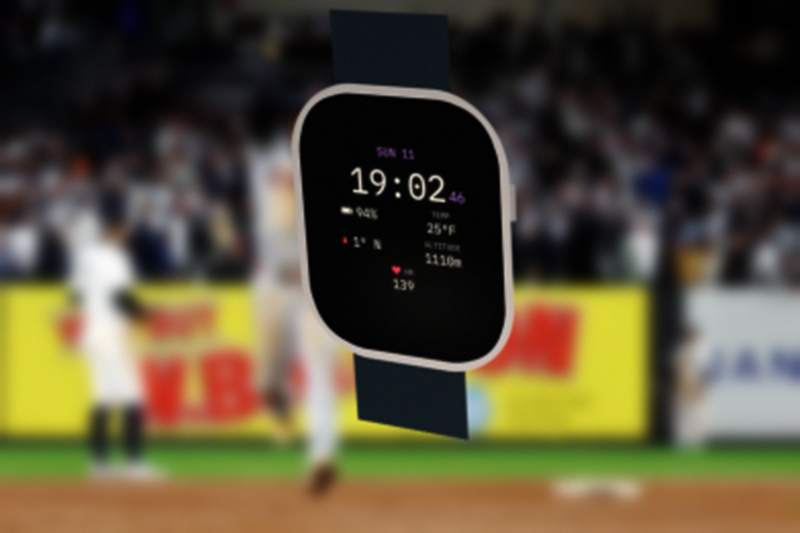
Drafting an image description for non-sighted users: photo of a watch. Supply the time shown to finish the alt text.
19:02
